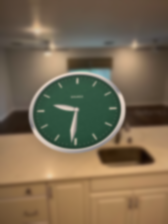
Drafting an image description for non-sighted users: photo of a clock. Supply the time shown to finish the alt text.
9:31
